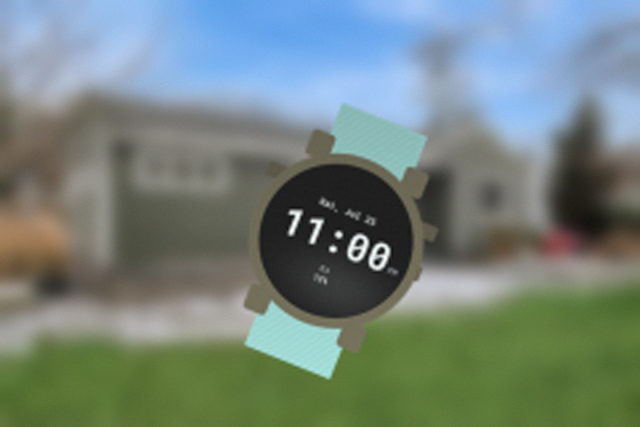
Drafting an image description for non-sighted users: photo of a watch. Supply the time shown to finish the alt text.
11:00
